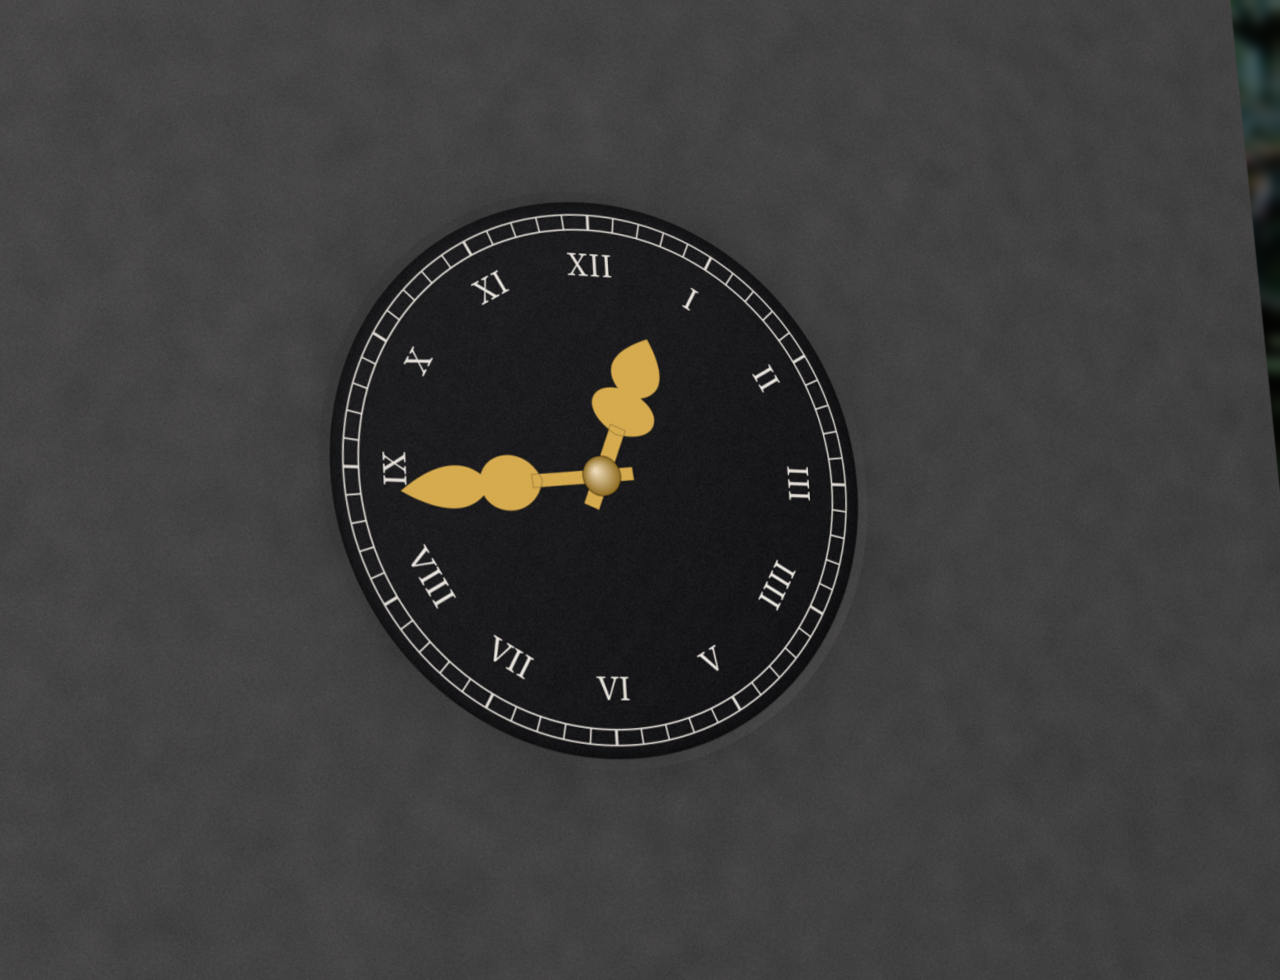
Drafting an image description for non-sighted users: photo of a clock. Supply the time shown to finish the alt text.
12:44
